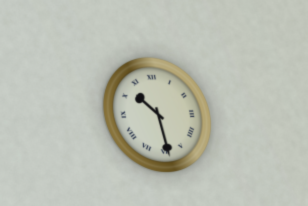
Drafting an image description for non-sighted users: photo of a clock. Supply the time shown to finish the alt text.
10:29
